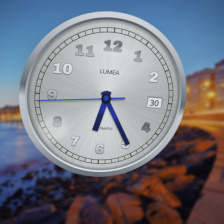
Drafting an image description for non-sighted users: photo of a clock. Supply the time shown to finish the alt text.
6:24:44
